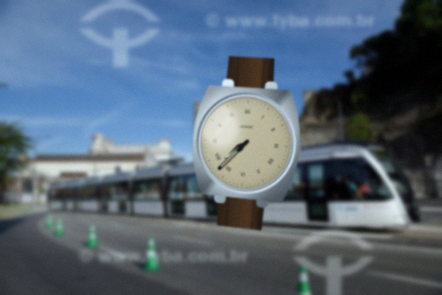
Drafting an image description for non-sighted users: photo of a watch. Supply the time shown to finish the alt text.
7:37
